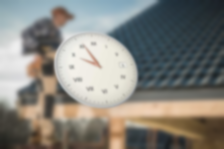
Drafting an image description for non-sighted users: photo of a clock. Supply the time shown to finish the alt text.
9:56
